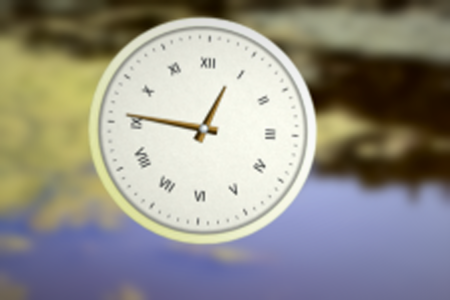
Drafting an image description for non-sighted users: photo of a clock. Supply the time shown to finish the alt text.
12:46
